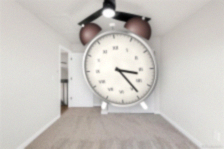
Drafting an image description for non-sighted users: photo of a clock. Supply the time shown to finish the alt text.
3:24
